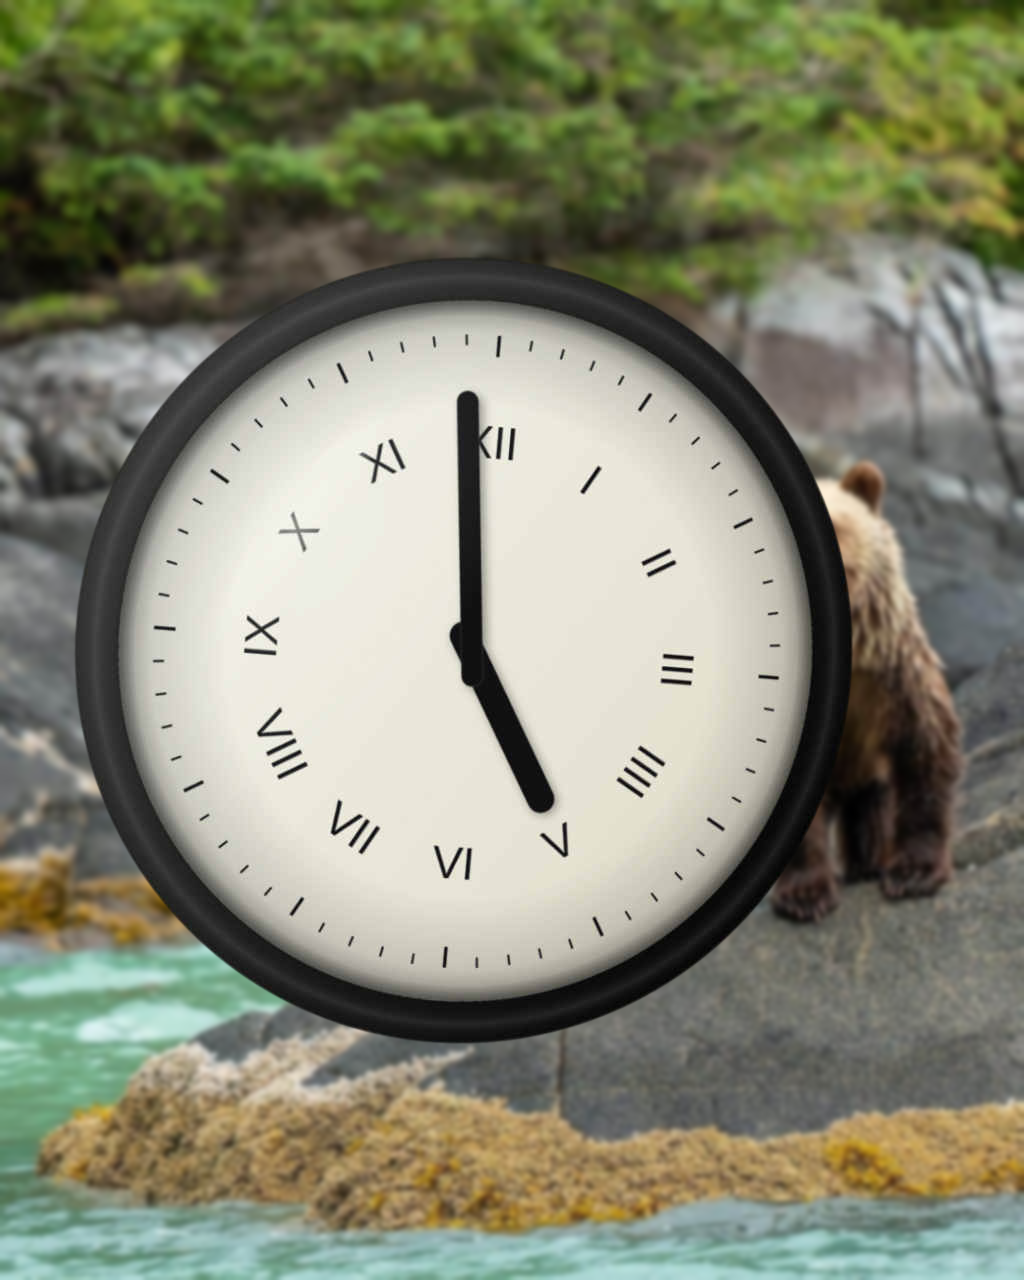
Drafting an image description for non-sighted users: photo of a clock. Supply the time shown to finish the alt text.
4:59
